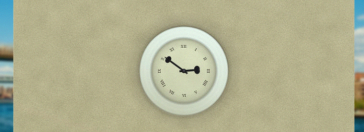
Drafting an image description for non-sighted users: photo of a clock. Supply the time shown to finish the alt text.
2:51
